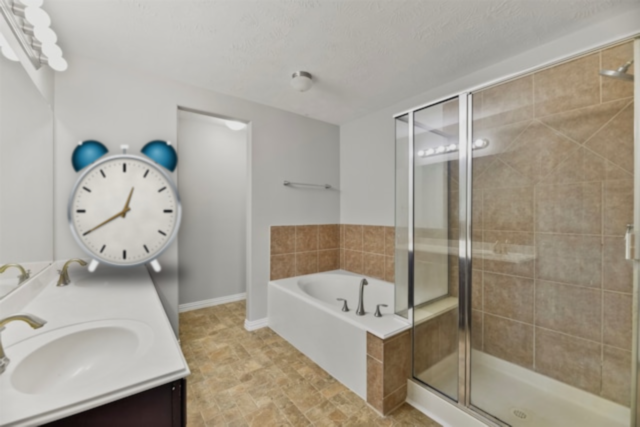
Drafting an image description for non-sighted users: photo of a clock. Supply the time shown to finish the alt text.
12:40
